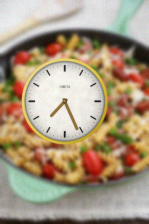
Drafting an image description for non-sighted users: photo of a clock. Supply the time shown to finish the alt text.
7:26
